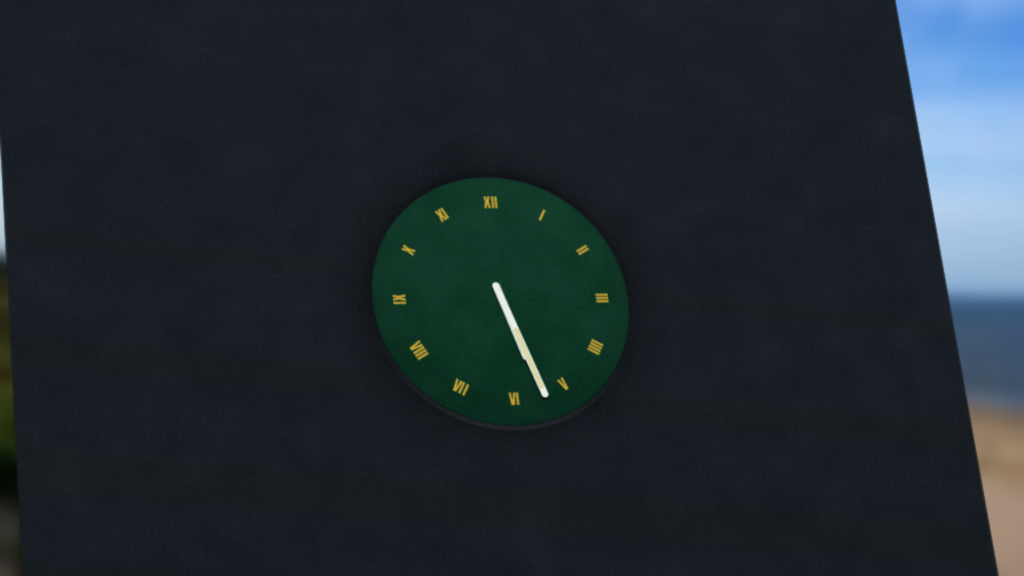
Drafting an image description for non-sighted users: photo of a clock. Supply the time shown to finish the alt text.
5:27
